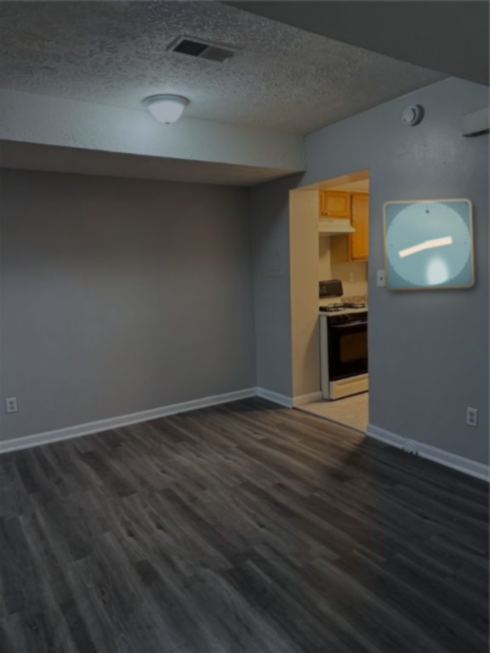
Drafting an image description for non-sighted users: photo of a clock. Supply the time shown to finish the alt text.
2:42
